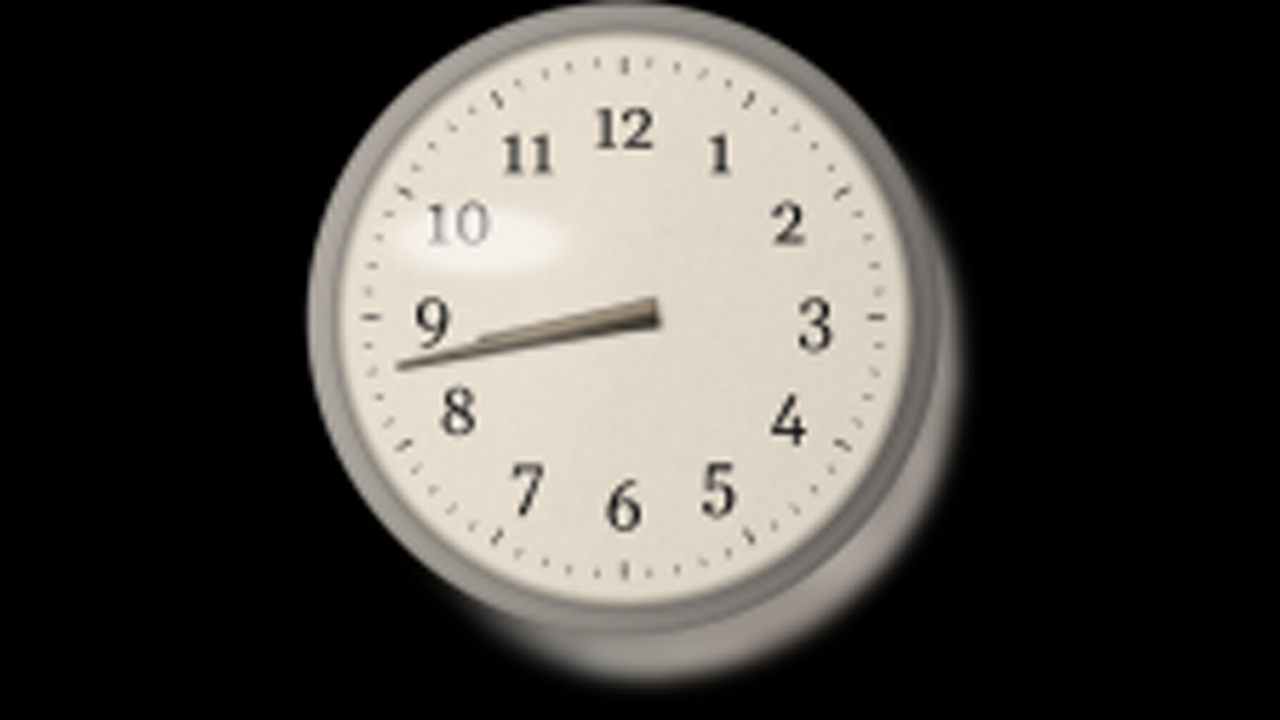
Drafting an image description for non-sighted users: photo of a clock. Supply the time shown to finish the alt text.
8:43
